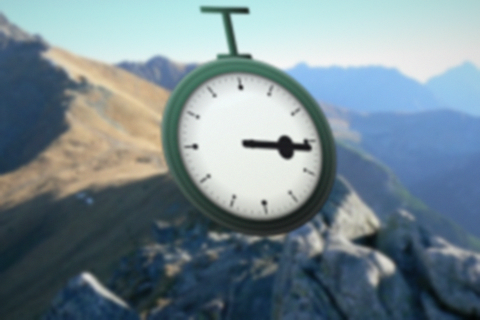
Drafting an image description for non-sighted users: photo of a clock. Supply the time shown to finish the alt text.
3:16
